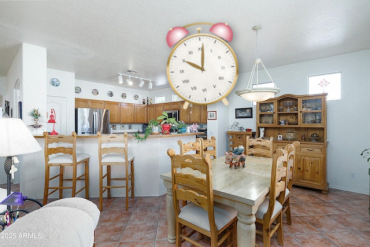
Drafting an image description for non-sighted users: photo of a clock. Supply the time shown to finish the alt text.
10:01
